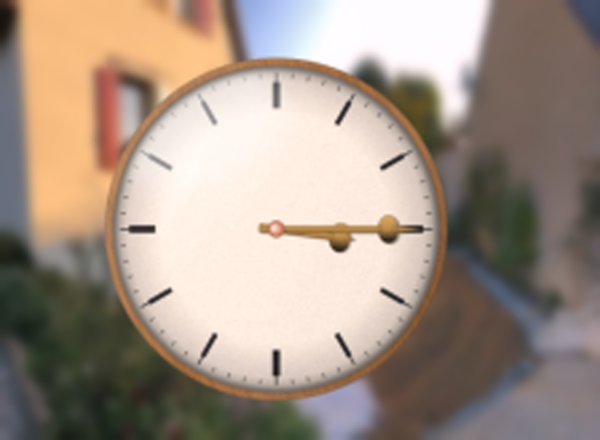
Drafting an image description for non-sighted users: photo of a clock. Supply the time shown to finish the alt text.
3:15
